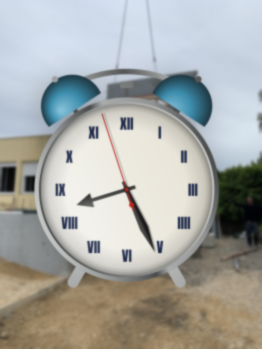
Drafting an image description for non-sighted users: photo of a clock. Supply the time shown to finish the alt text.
8:25:57
